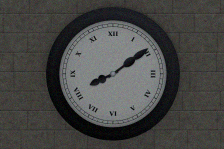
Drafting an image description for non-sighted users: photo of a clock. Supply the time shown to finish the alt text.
8:09
